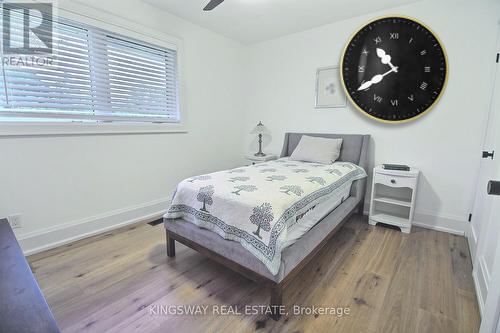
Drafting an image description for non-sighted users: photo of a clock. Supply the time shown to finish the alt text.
10:40
